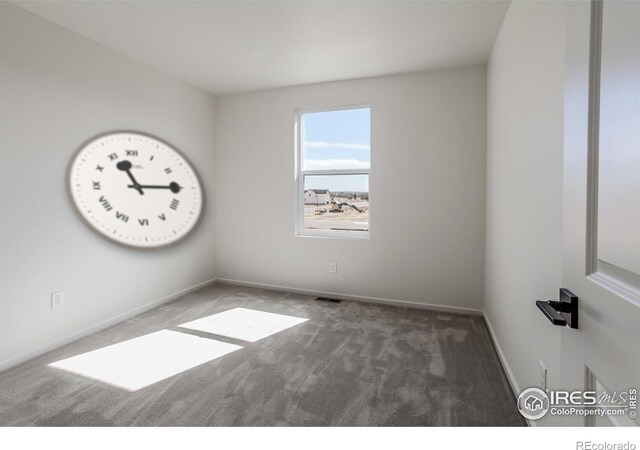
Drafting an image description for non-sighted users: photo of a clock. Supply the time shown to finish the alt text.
11:15
